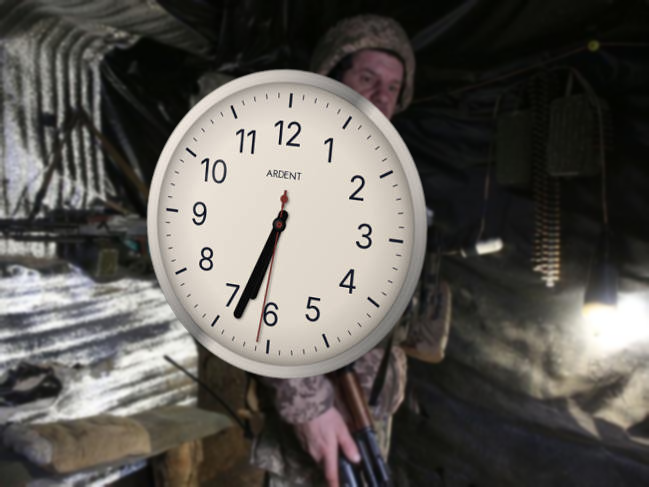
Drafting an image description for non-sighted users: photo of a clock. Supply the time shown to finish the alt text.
6:33:31
